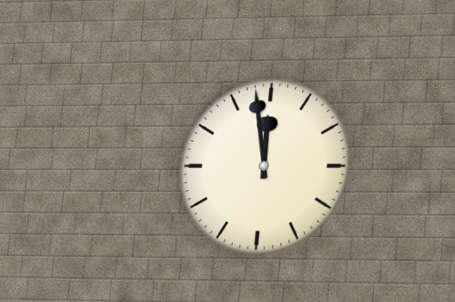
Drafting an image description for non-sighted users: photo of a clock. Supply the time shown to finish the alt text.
11:58
